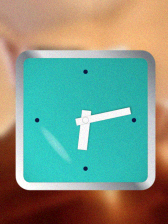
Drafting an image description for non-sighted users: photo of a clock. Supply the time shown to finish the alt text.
6:13
